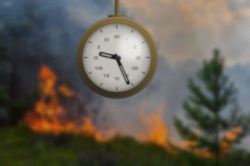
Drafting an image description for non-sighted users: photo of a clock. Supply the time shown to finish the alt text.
9:26
